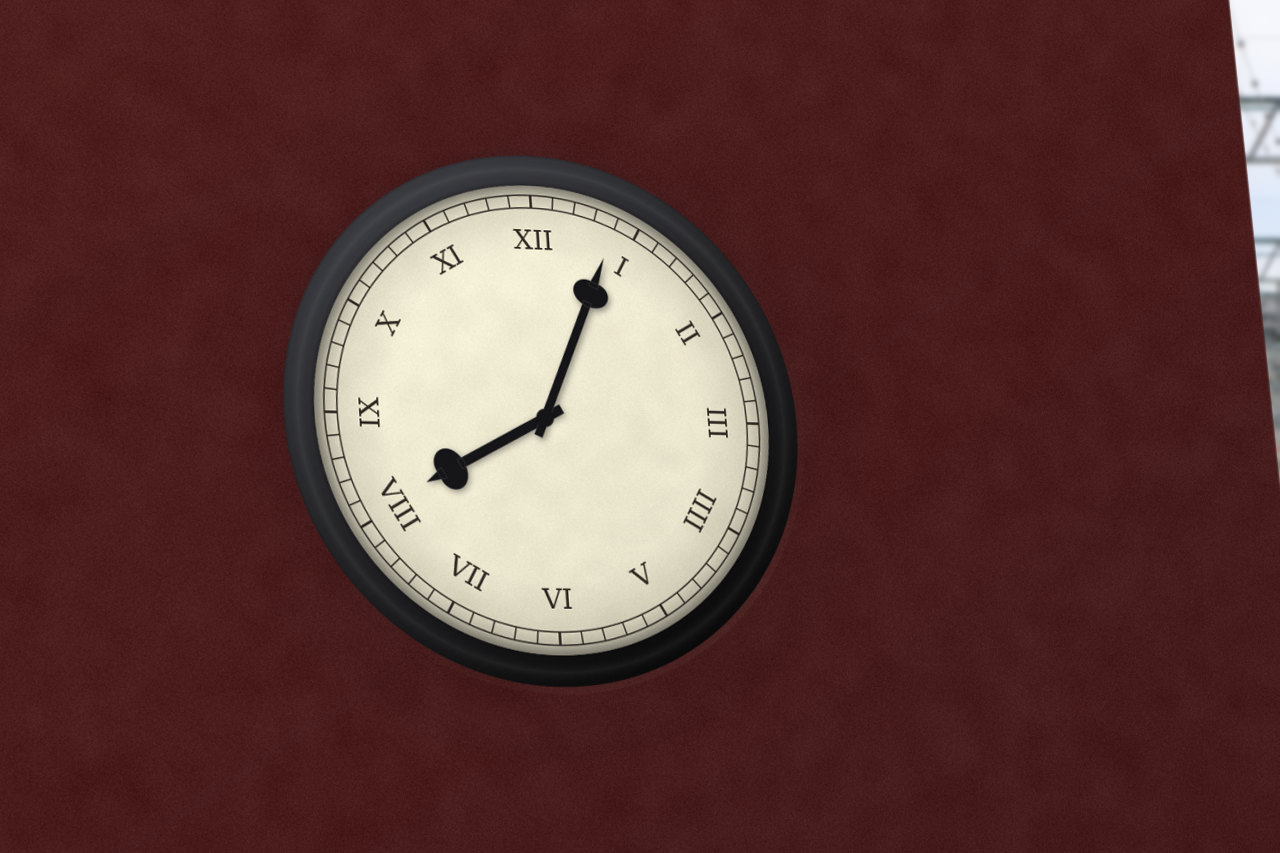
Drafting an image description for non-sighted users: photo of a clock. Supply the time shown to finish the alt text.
8:04
